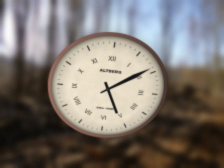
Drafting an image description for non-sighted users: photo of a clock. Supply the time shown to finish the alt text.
5:09
